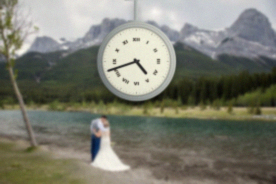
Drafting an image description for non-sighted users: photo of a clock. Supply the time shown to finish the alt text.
4:42
